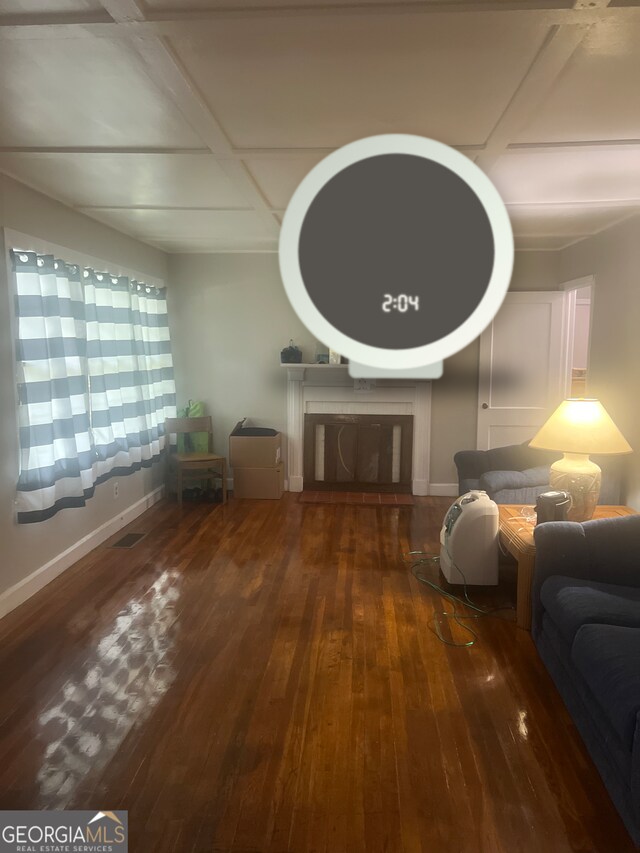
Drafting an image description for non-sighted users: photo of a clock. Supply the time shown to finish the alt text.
2:04
